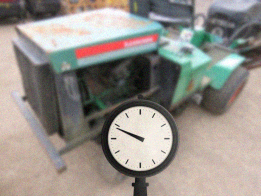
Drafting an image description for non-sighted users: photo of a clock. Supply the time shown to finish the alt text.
9:49
